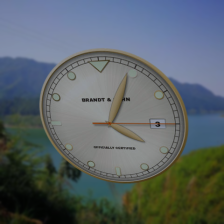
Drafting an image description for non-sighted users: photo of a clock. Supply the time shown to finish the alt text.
4:04:15
